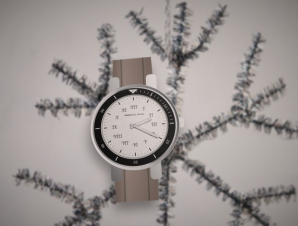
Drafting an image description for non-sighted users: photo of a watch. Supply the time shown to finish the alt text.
2:20
